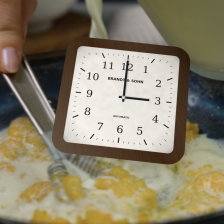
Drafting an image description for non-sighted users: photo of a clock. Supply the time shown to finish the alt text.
3:00
